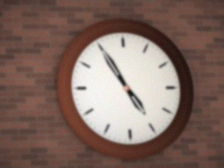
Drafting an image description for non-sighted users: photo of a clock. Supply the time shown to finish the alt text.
4:55
